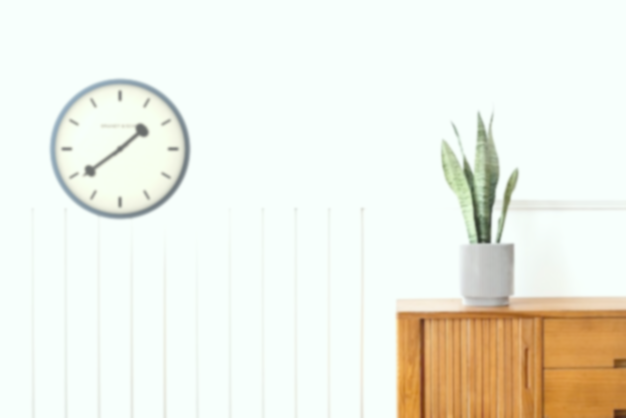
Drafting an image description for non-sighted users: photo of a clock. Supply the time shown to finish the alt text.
1:39
